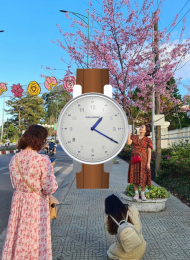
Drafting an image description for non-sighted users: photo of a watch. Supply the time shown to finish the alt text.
1:20
